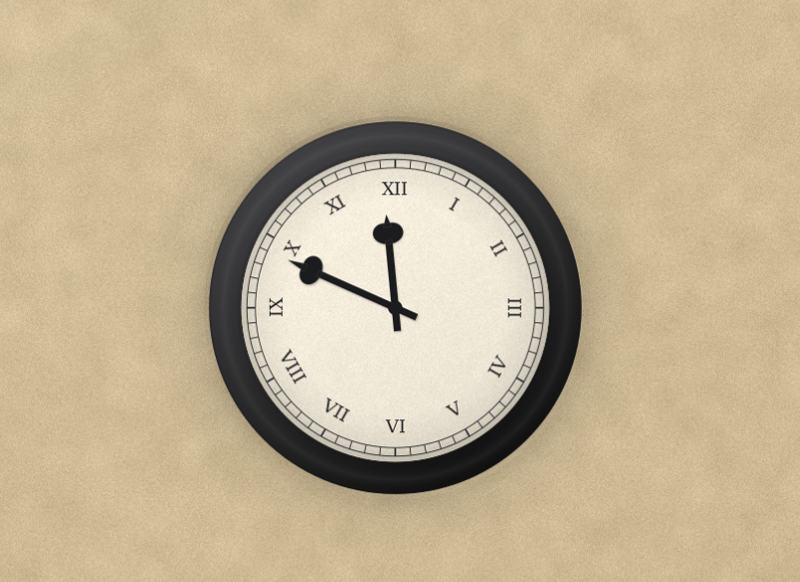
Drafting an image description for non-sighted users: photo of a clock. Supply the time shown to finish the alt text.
11:49
